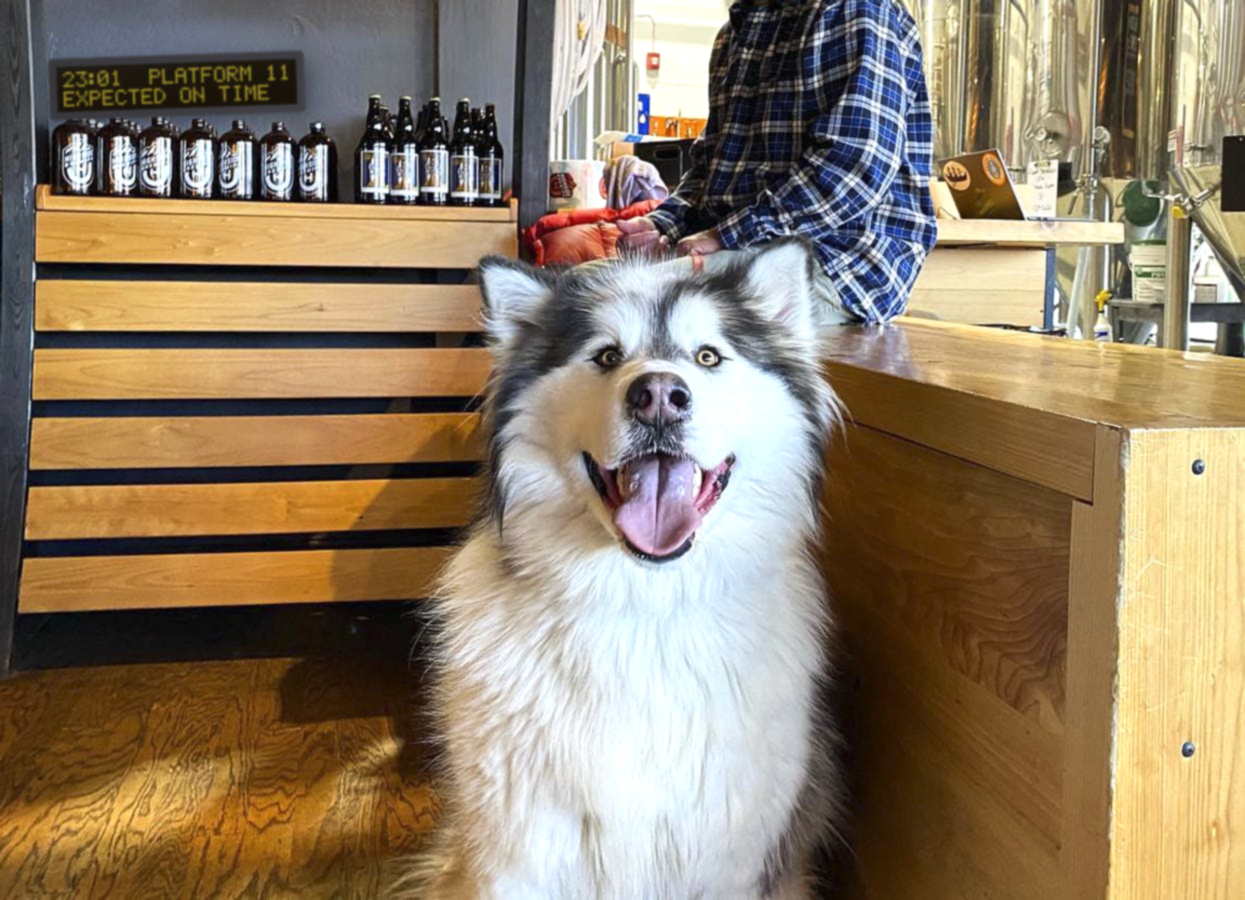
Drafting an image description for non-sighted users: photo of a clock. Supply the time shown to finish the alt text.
23:01
